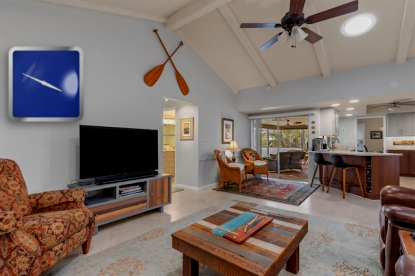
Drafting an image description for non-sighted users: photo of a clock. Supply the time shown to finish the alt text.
3:49
